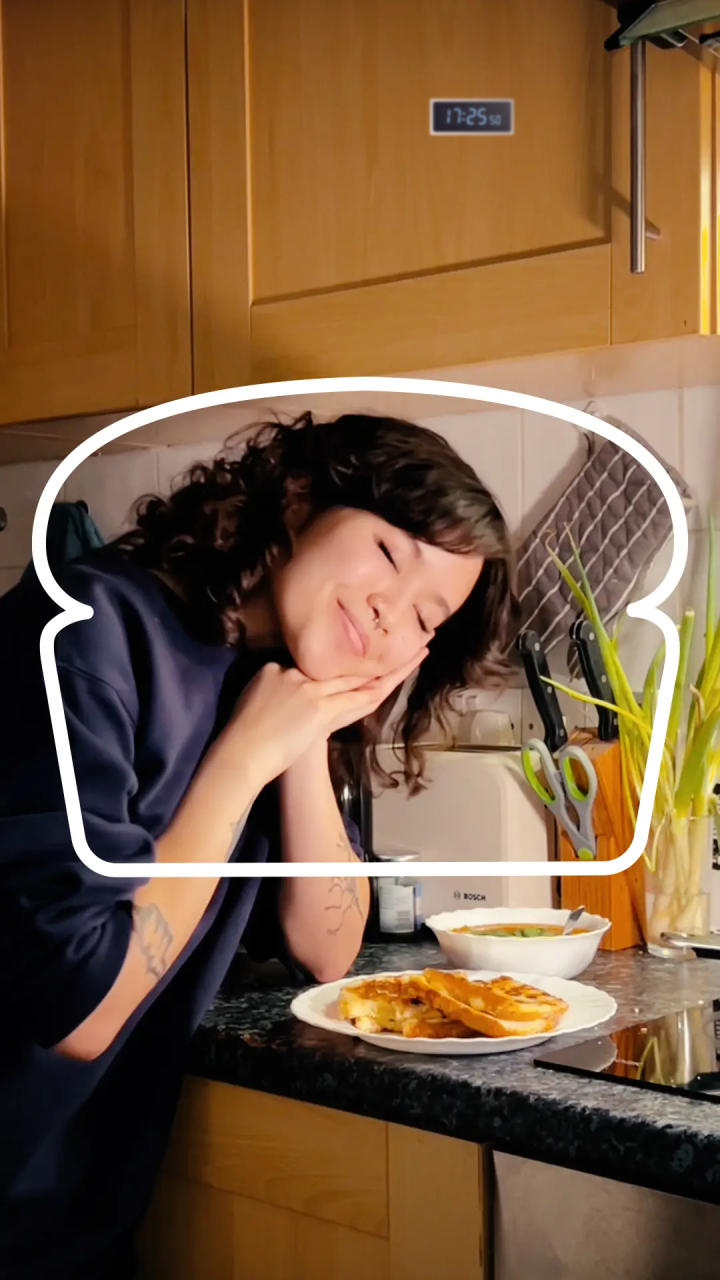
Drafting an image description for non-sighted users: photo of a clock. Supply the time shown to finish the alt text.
17:25
